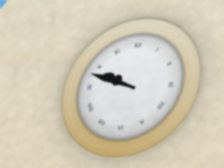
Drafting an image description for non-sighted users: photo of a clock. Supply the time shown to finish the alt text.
9:48
